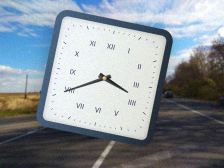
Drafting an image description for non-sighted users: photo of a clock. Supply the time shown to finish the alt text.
3:40
